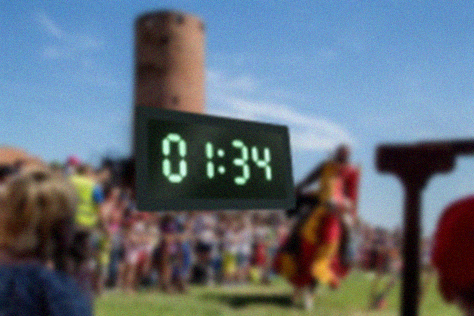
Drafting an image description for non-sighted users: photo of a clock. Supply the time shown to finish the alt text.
1:34
